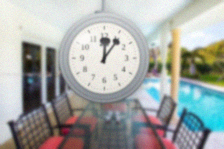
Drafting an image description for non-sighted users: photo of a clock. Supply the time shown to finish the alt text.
12:06
